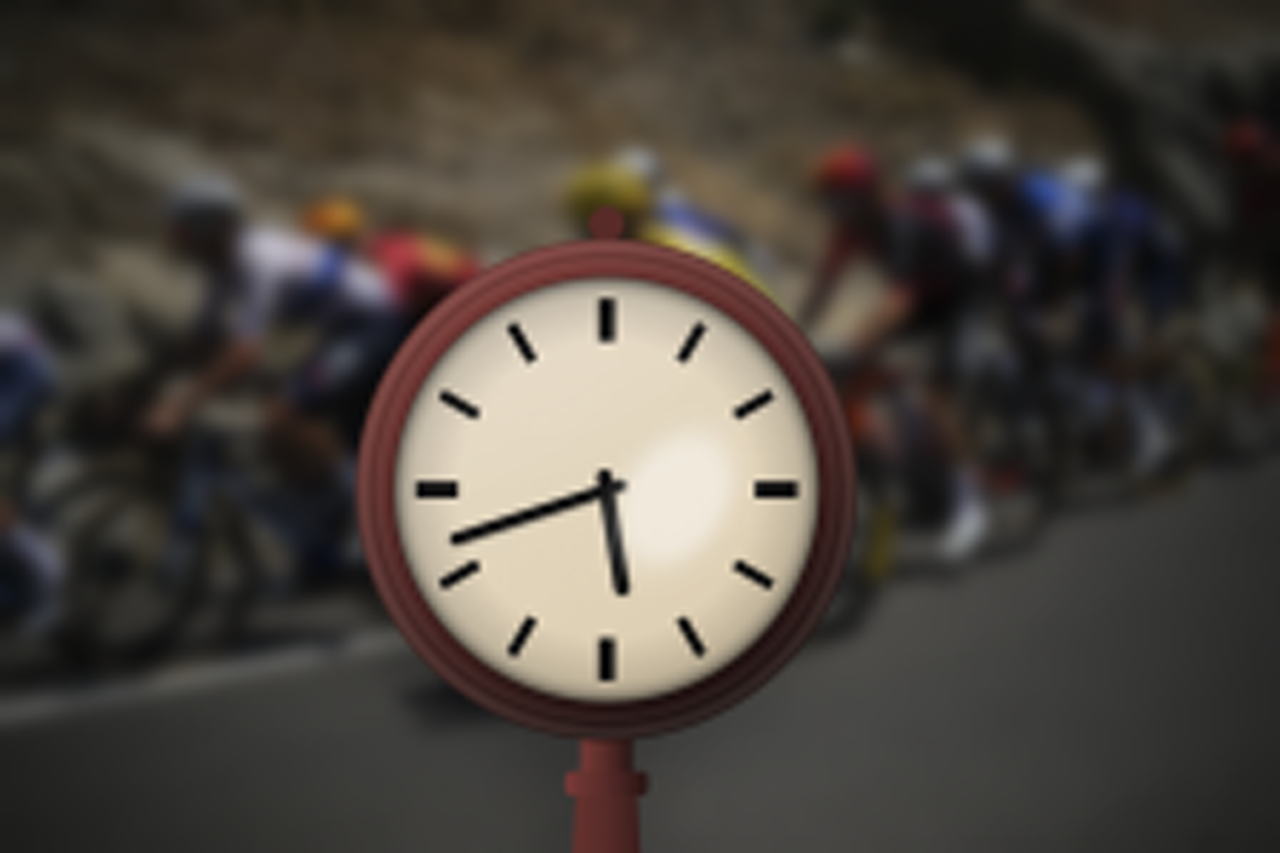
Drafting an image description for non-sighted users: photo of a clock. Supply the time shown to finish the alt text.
5:42
